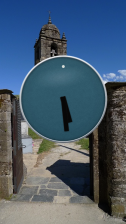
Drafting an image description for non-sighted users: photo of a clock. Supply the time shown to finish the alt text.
5:29
